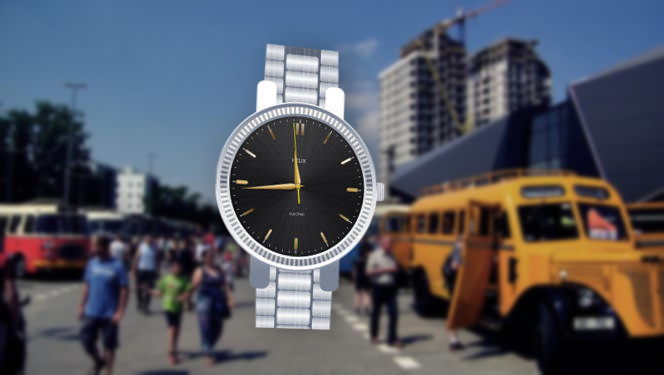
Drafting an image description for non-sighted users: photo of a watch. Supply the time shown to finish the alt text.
11:43:59
